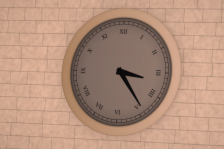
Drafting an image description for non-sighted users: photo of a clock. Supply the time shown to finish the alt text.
3:24
